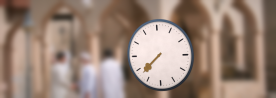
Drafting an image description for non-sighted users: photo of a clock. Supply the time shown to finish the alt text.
7:38
